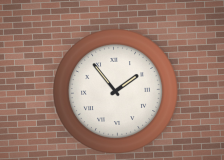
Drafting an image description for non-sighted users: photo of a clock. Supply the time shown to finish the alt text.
1:54
